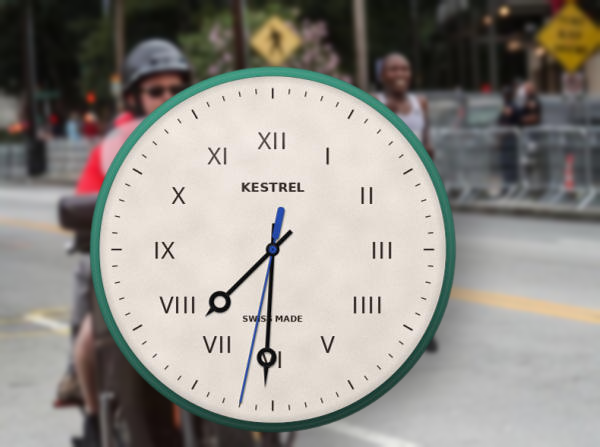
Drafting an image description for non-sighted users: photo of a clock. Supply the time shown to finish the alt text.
7:30:32
